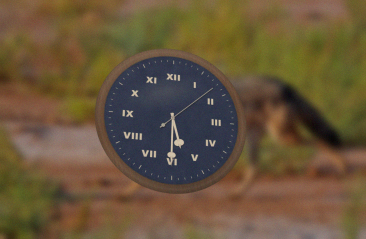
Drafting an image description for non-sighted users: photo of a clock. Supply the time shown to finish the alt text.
5:30:08
